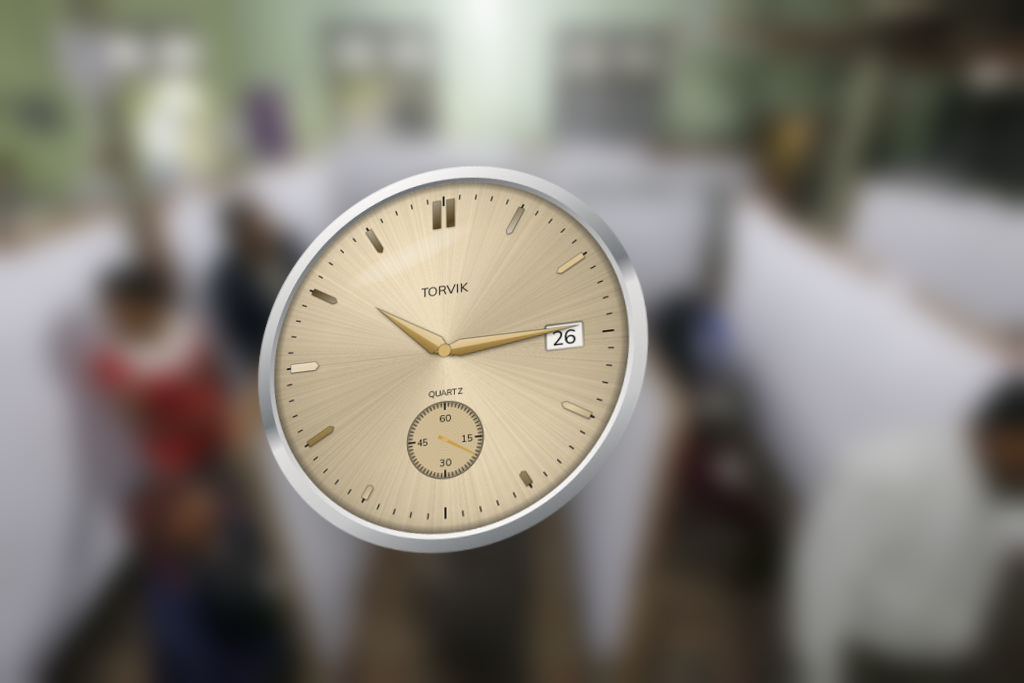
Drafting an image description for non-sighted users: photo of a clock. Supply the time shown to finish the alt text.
10:14:20
